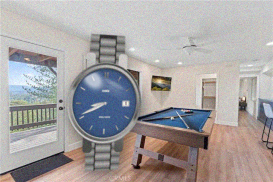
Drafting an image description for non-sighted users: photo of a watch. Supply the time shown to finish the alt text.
8:41
